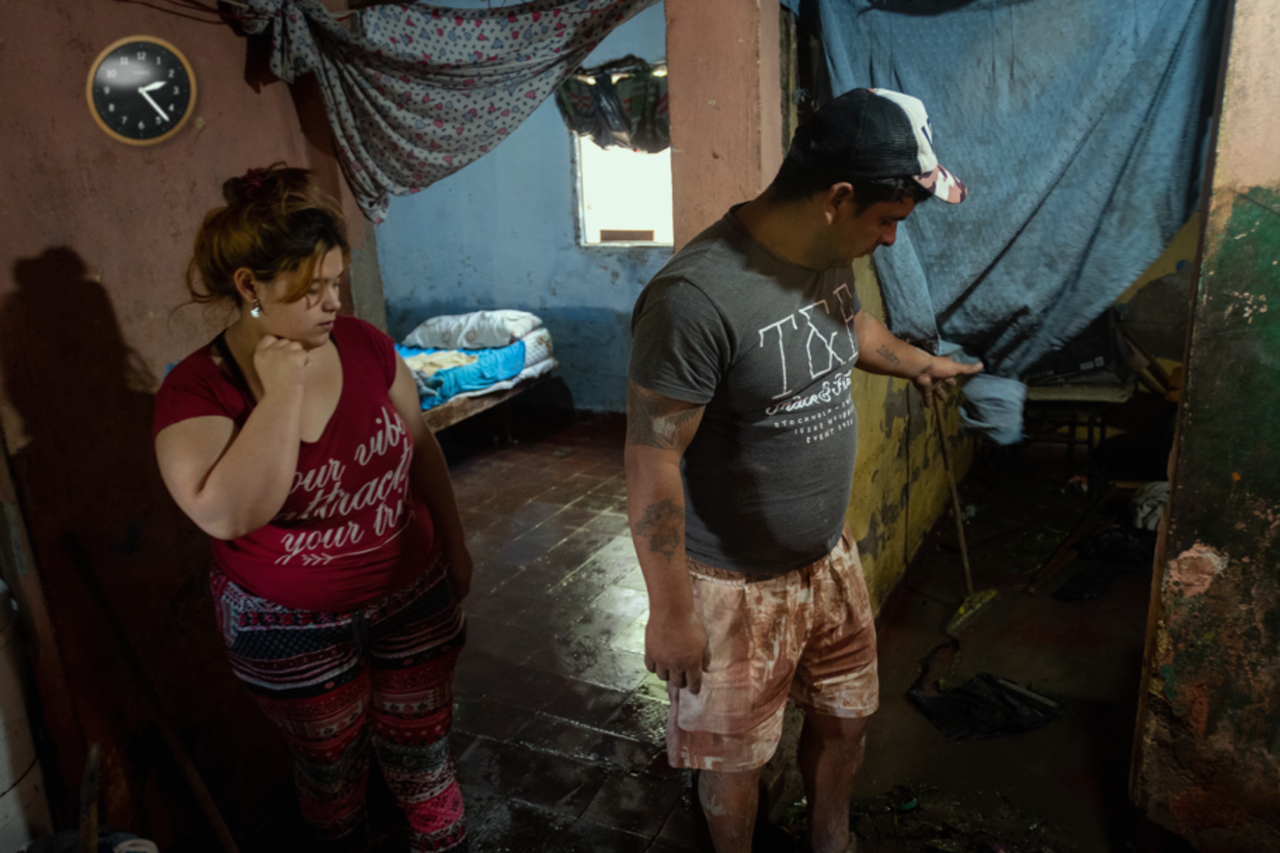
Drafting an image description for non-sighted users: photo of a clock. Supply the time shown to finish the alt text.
2:23
